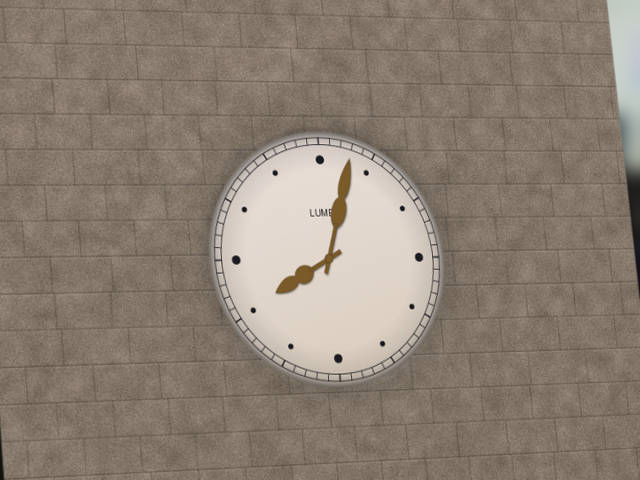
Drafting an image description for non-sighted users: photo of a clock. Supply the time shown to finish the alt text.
8:03
